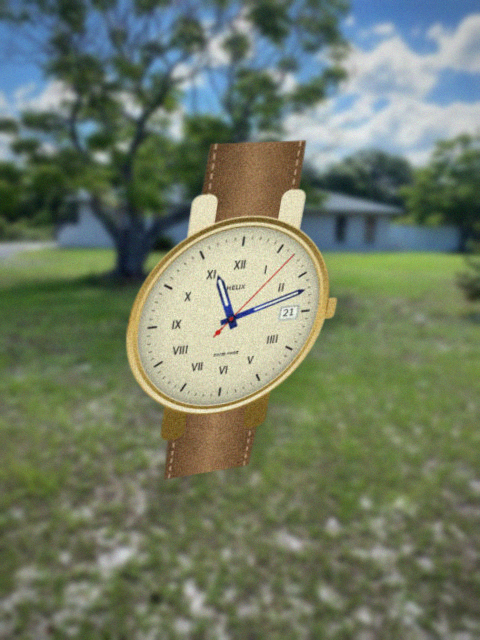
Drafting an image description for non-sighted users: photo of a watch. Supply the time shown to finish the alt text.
11:12:07
